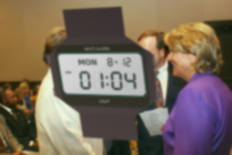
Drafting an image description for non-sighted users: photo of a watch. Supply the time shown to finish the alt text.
1:04
